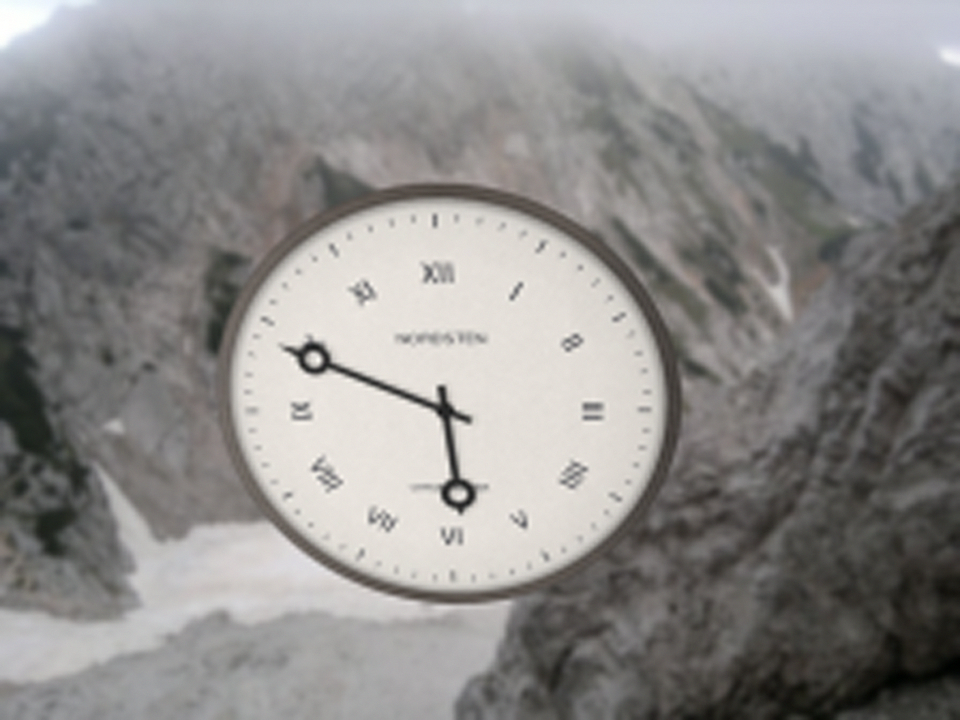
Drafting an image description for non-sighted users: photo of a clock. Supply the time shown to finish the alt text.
5:49
